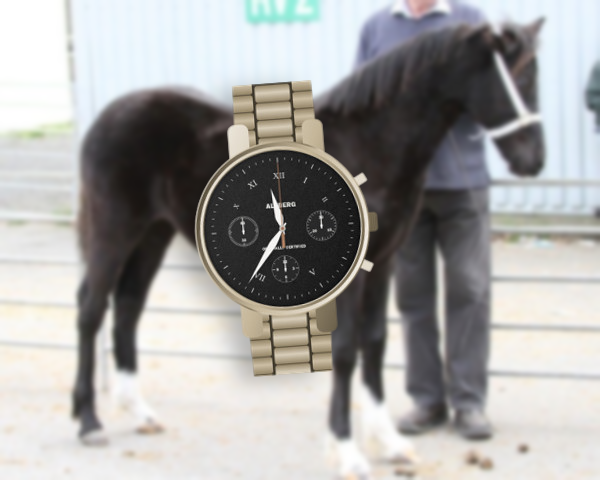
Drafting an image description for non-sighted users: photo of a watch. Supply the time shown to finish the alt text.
11:36
